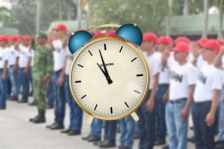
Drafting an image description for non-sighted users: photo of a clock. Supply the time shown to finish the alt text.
10:58
